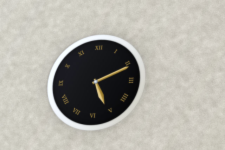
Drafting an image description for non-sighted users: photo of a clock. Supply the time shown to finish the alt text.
5:11
